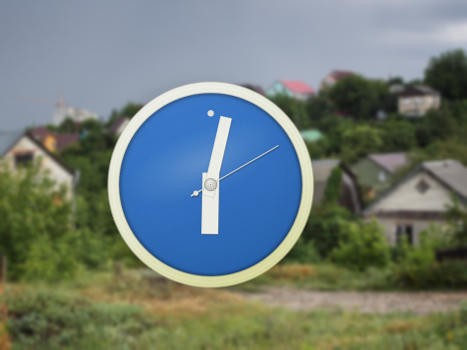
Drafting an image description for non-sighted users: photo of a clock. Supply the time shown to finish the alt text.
6:02:10
